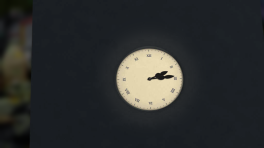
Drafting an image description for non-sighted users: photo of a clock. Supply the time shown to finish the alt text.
2:14
